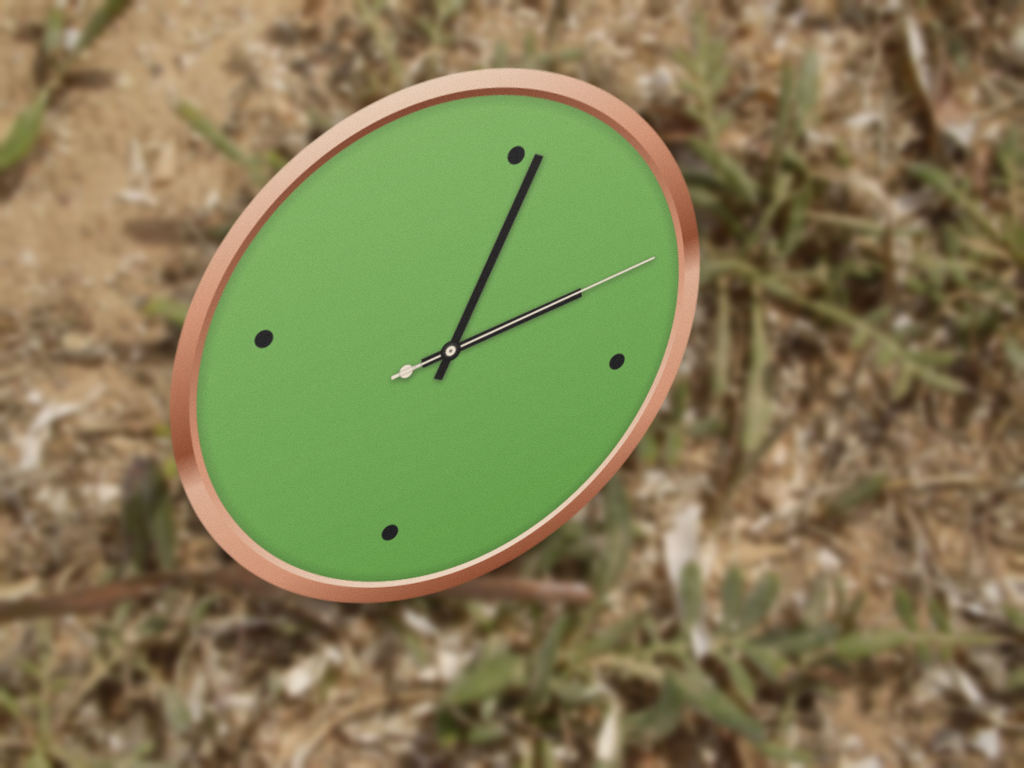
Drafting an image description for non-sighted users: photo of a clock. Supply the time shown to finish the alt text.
2:01:10
